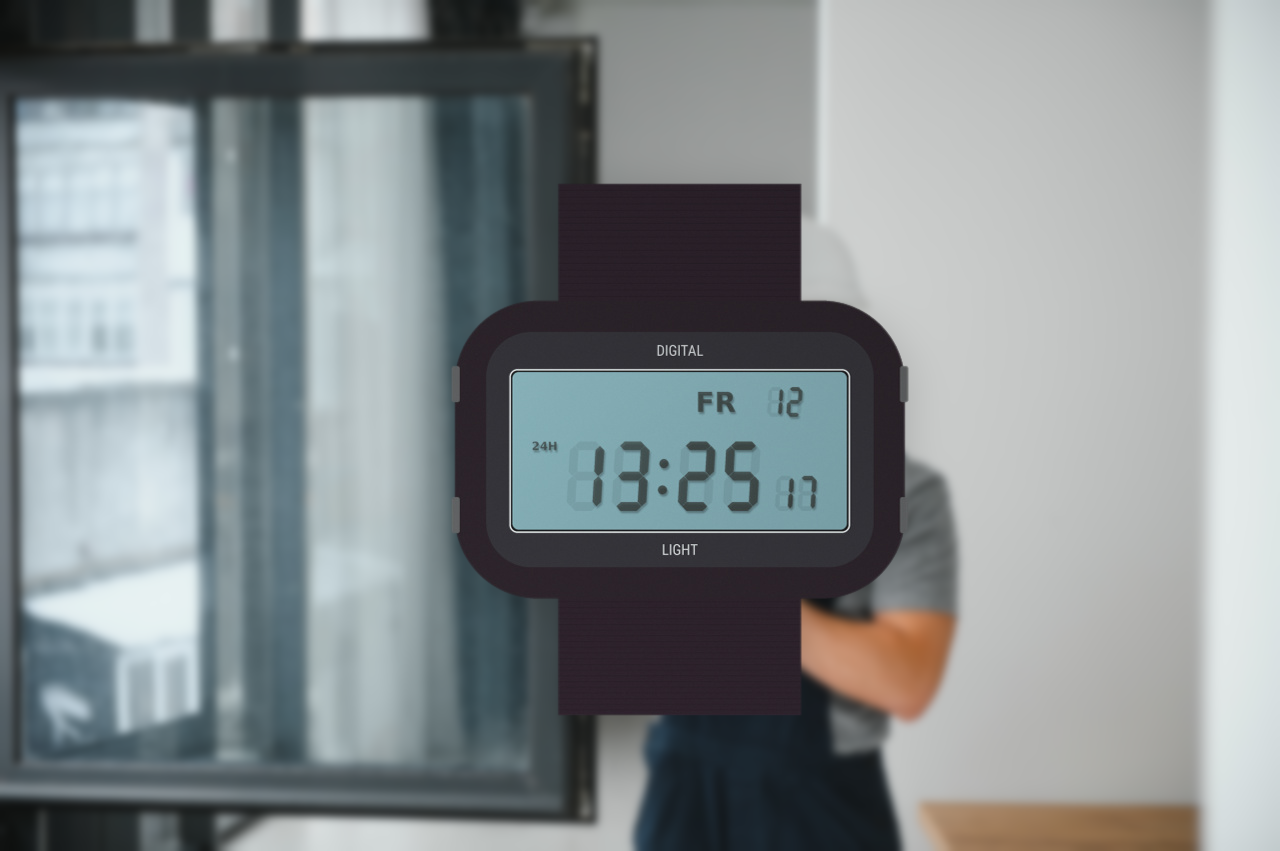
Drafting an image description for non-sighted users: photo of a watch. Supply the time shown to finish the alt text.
13:25:17
